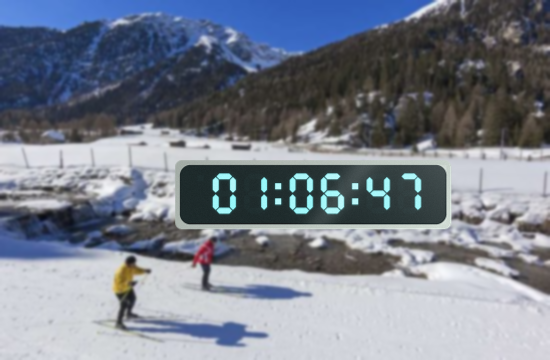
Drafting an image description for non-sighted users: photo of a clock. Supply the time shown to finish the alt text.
1:06:47
